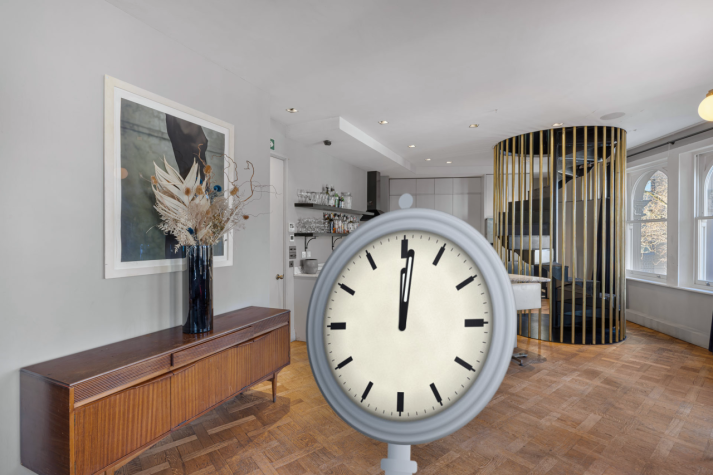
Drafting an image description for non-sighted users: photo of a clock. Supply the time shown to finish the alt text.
12:01
